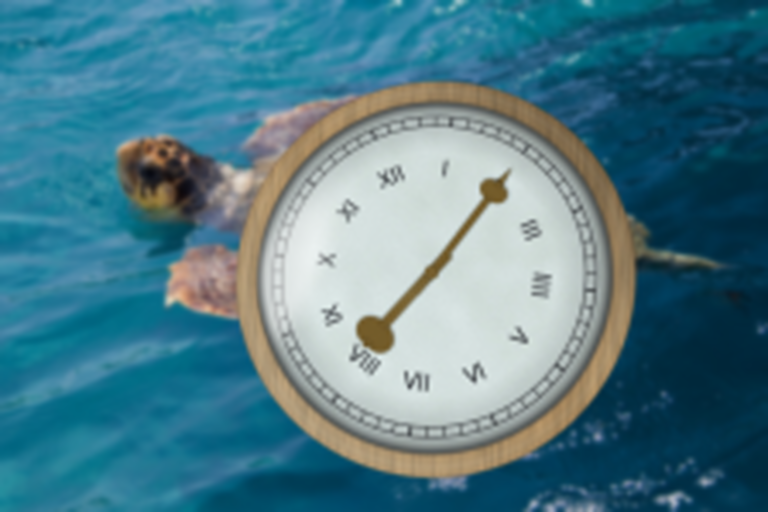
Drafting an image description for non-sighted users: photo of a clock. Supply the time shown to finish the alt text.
8:10
